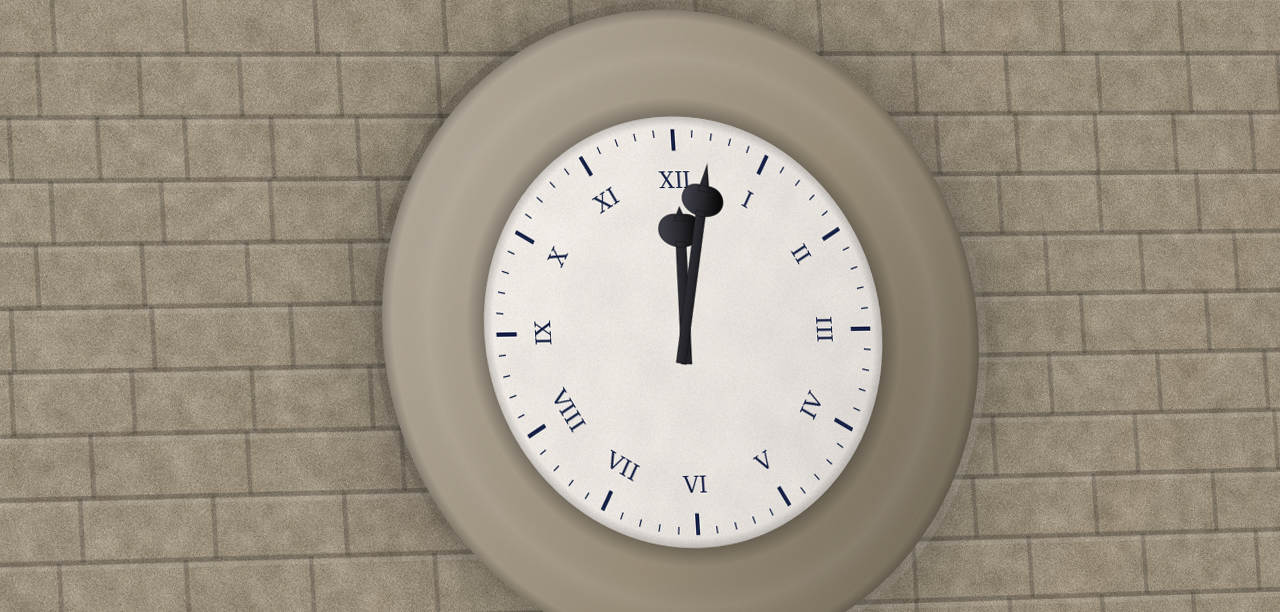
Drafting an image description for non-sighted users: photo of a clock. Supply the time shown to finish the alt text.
12:02
